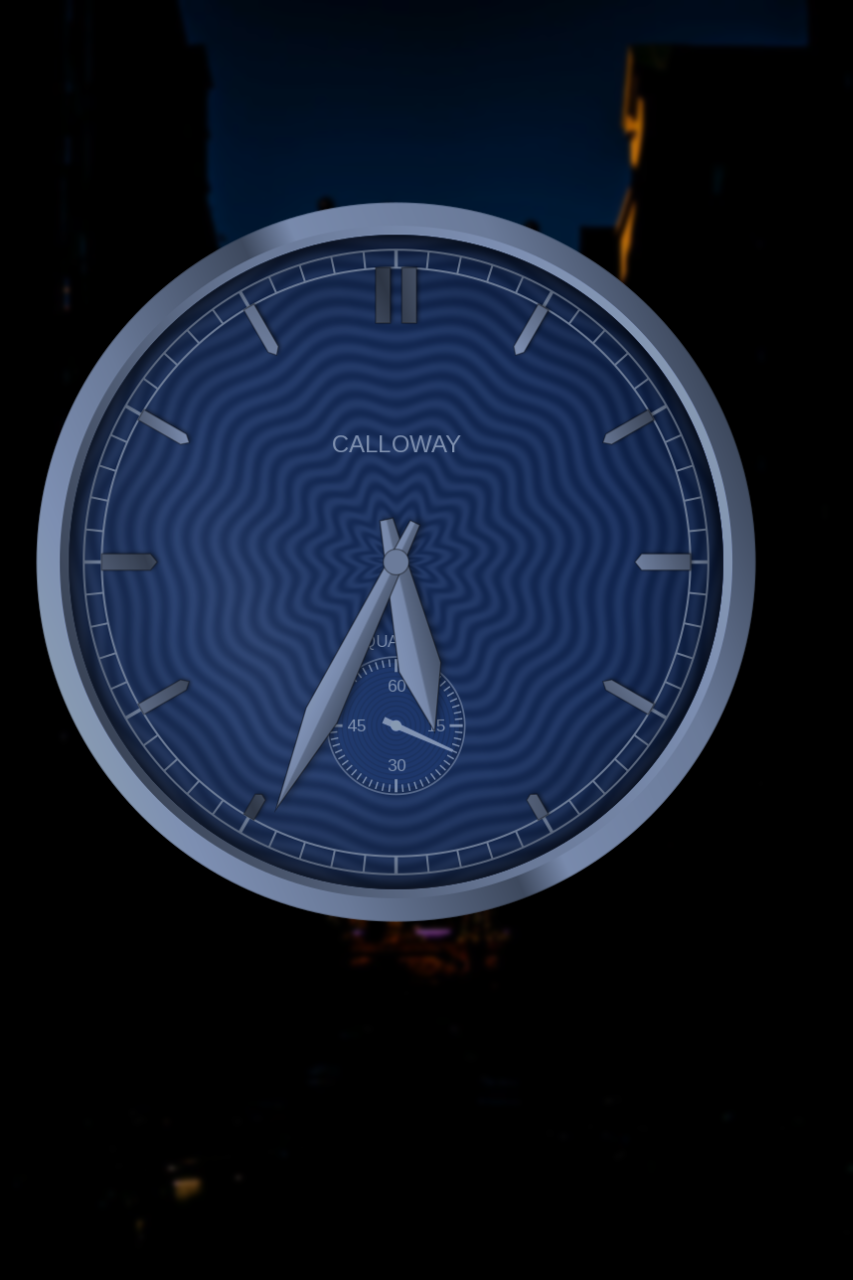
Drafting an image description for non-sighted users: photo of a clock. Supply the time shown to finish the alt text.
5:34:19
